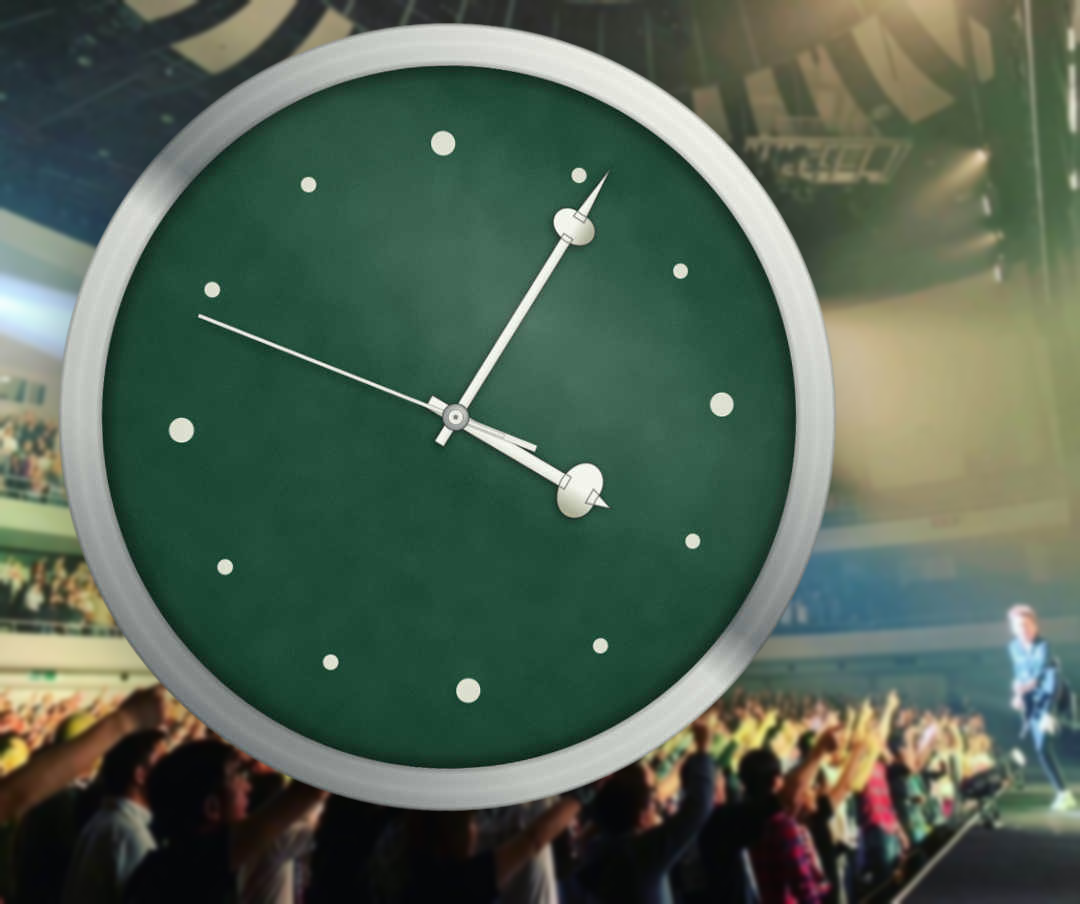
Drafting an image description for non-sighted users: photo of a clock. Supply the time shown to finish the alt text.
4:05:49
